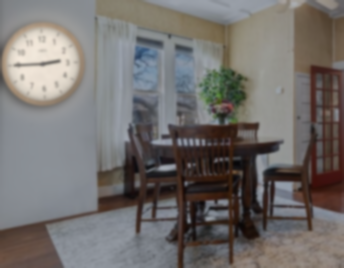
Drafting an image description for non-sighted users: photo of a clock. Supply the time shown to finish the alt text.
2:45
